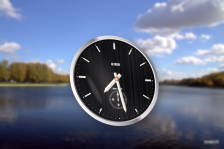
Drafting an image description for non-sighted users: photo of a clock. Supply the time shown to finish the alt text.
7:28
